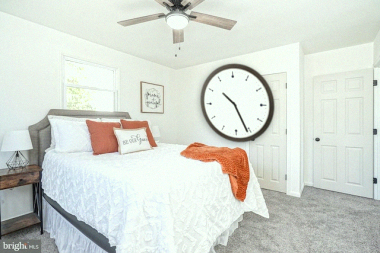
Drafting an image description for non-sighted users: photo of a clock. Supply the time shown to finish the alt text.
10:26
